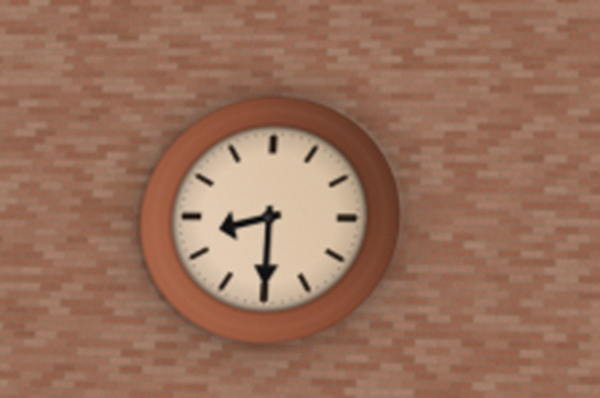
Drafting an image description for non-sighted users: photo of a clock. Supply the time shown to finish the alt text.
8:30
